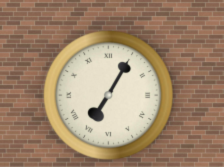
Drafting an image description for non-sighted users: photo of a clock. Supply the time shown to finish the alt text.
7:05
